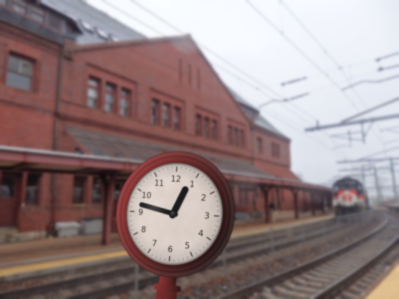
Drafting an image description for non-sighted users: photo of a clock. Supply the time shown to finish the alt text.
12:47
